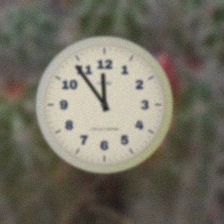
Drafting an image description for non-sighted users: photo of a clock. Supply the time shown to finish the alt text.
11:54
